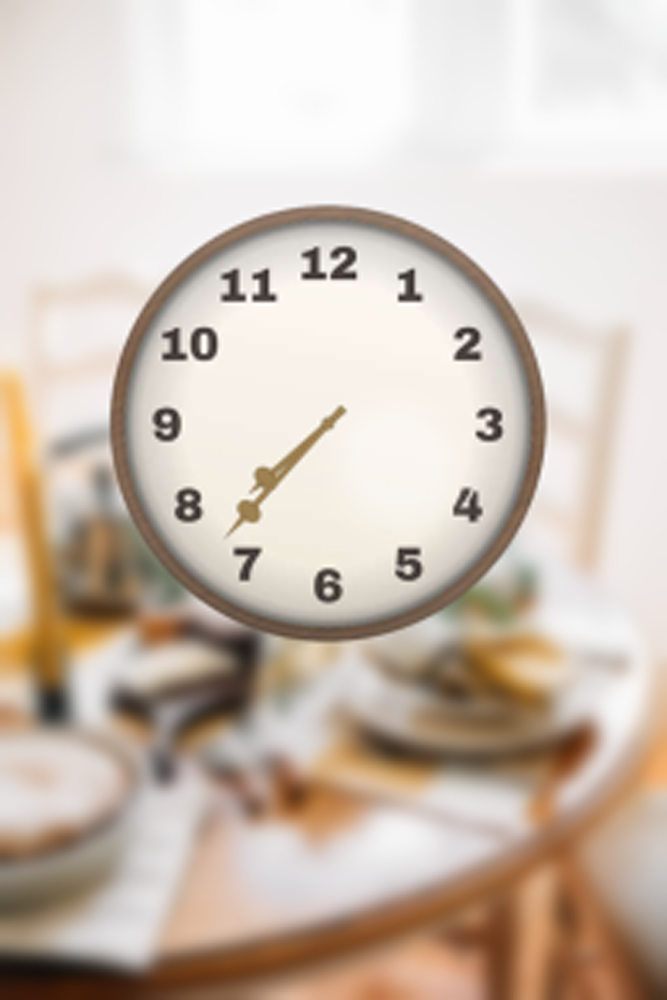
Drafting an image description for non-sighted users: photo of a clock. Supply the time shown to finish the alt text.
7:37
